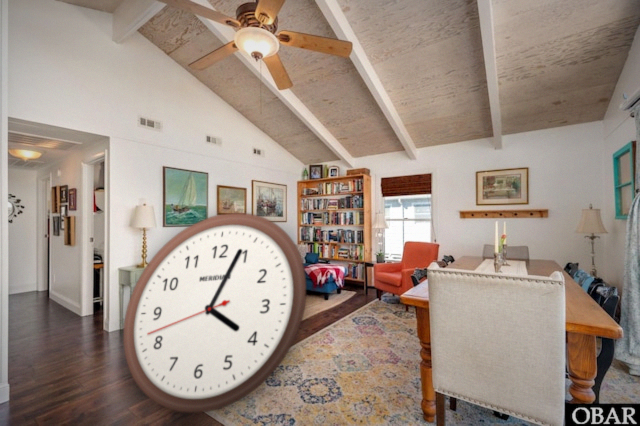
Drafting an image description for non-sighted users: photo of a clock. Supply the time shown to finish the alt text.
4:03:42
